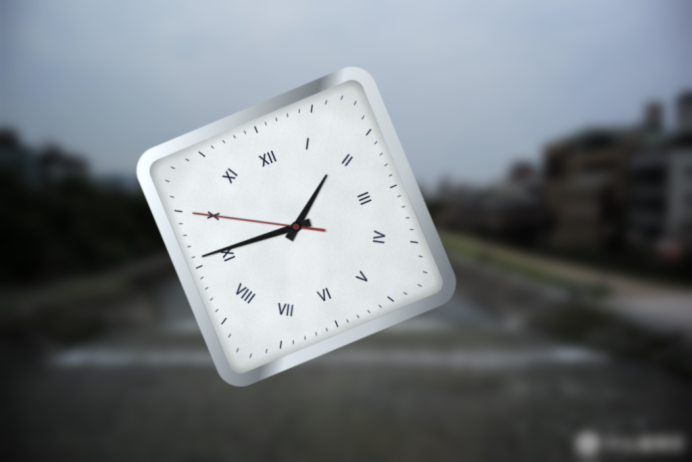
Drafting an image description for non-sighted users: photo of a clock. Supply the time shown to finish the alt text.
1:45:50
